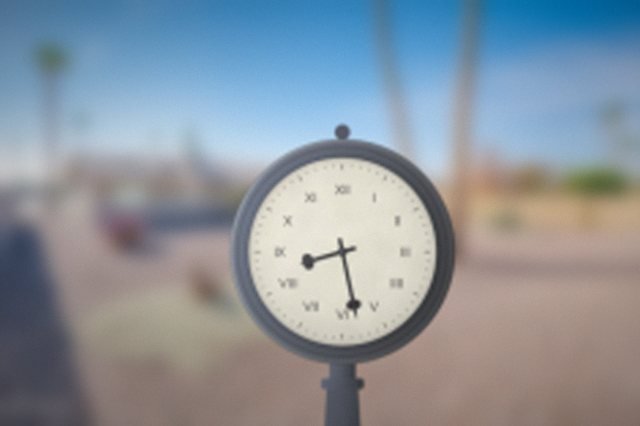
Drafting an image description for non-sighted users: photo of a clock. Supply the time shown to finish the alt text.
8:28
